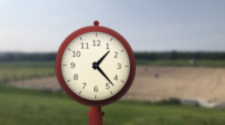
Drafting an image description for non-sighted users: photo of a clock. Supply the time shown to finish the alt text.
1:23
